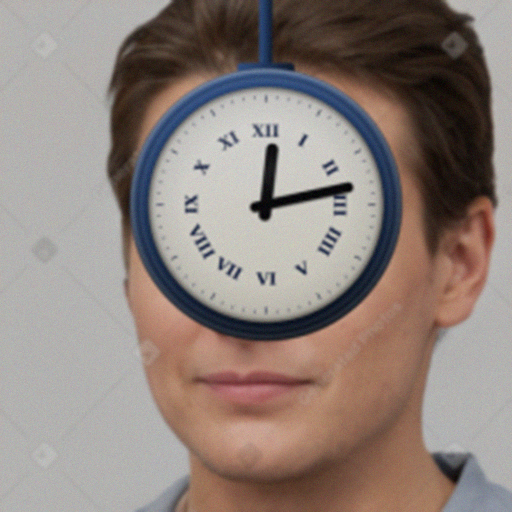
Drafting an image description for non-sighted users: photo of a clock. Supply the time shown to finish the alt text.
12:13
